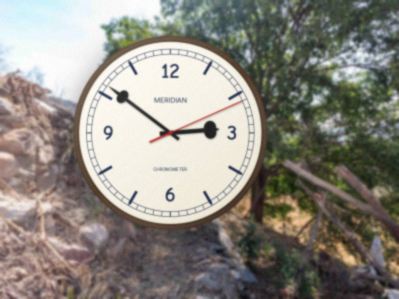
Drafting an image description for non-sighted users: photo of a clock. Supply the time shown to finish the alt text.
2:51:11
